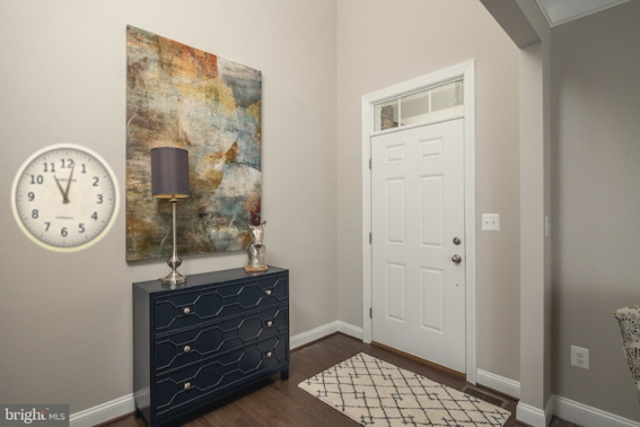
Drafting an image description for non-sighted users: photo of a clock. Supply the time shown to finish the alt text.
11:02
